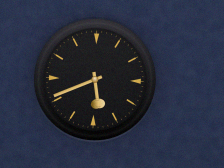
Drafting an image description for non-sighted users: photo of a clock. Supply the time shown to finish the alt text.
5:41
